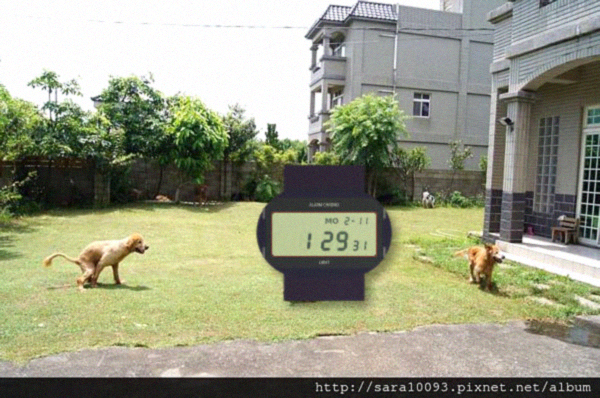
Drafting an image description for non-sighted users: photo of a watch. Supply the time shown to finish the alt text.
1:29:31
